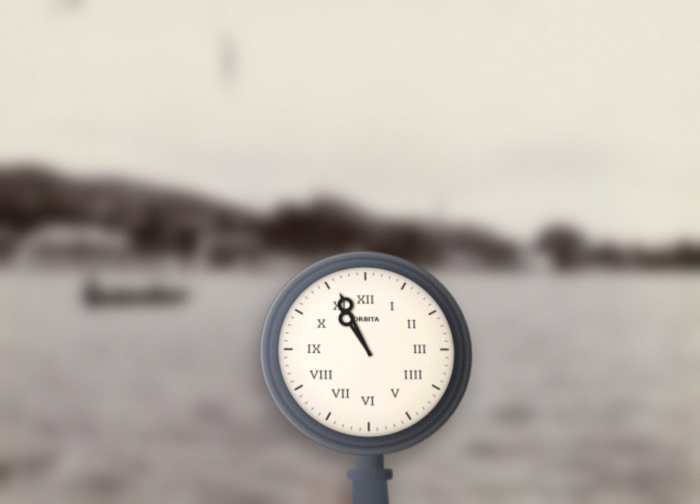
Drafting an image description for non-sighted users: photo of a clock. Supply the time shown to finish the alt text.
10:56
